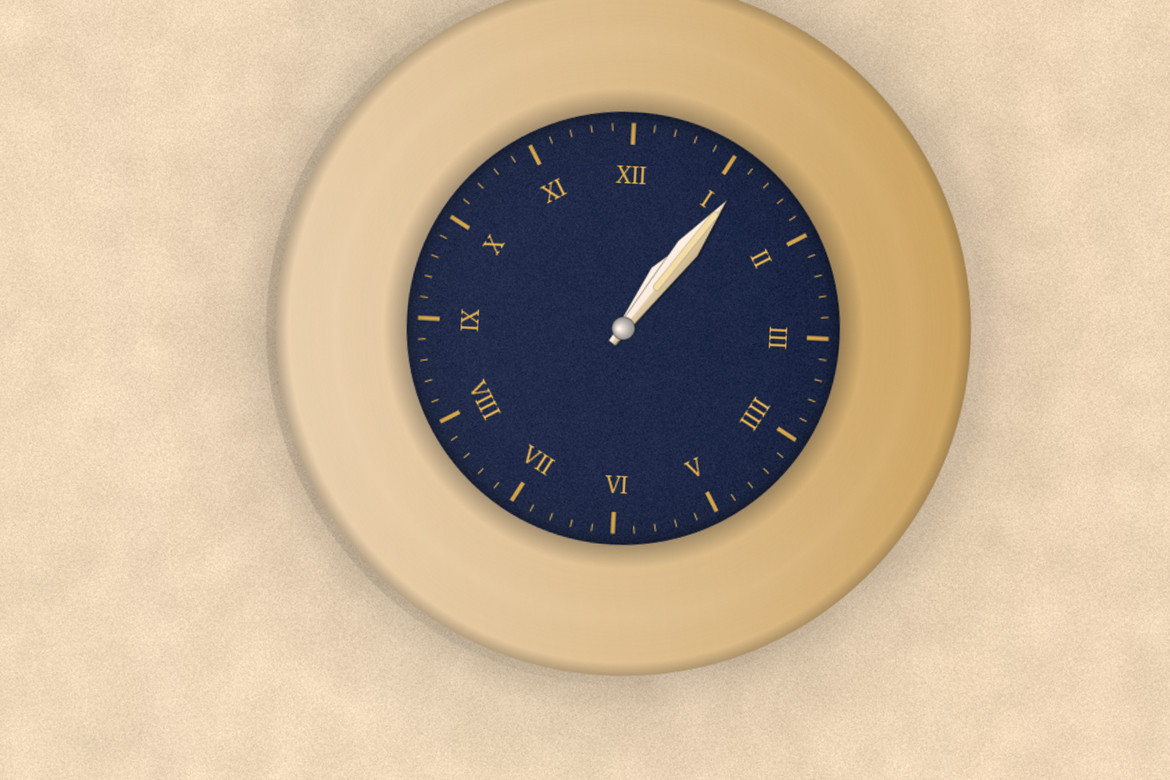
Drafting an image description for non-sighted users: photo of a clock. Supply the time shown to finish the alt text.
1:06
